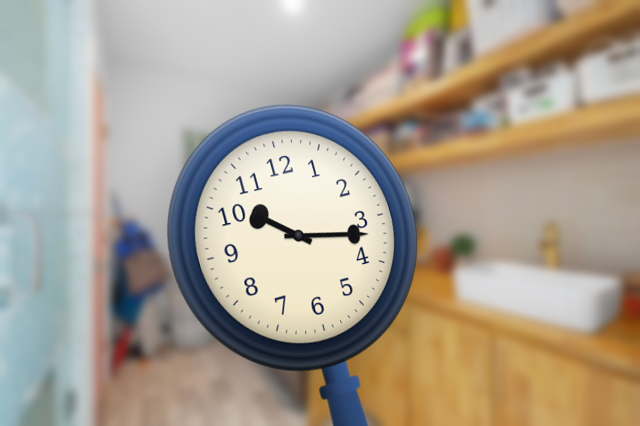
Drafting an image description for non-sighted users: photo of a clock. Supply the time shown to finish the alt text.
10:17
